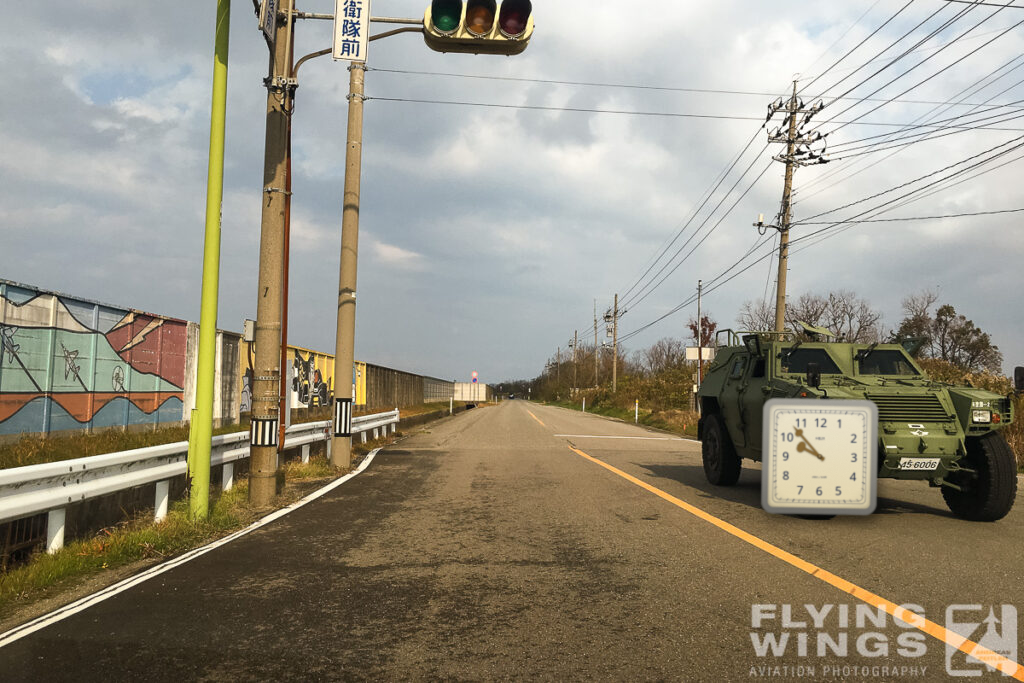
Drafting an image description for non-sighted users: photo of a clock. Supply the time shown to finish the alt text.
9:53
